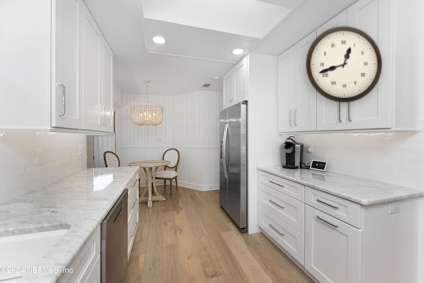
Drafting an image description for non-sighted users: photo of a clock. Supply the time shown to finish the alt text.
12:42
